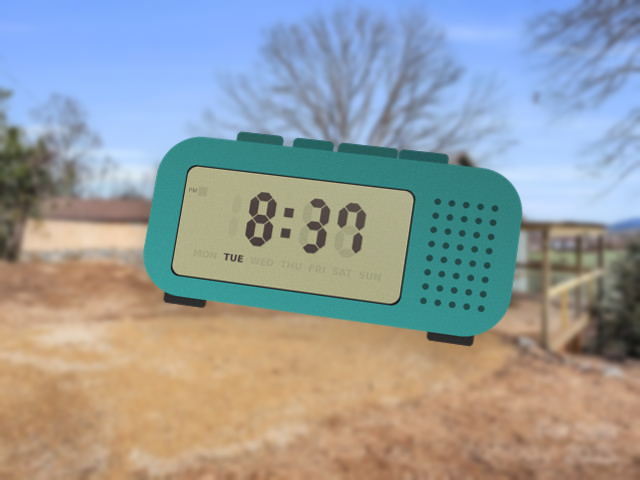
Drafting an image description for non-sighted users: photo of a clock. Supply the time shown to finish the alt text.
8:37
